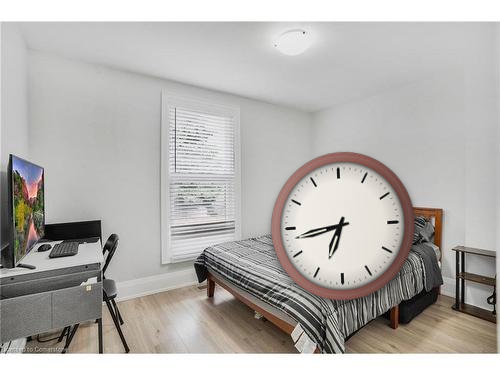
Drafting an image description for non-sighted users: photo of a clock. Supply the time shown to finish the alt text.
6:43
